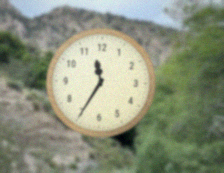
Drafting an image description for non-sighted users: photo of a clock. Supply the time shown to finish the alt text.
11:35
